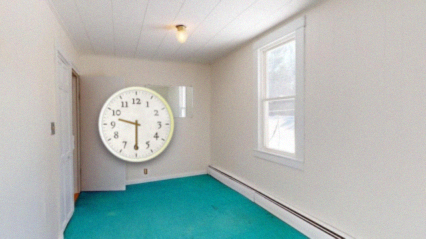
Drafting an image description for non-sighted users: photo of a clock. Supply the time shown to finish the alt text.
9:30
